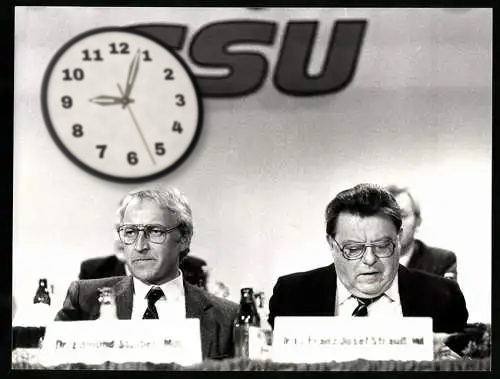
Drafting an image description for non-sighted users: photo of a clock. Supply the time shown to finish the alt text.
9:03:27
